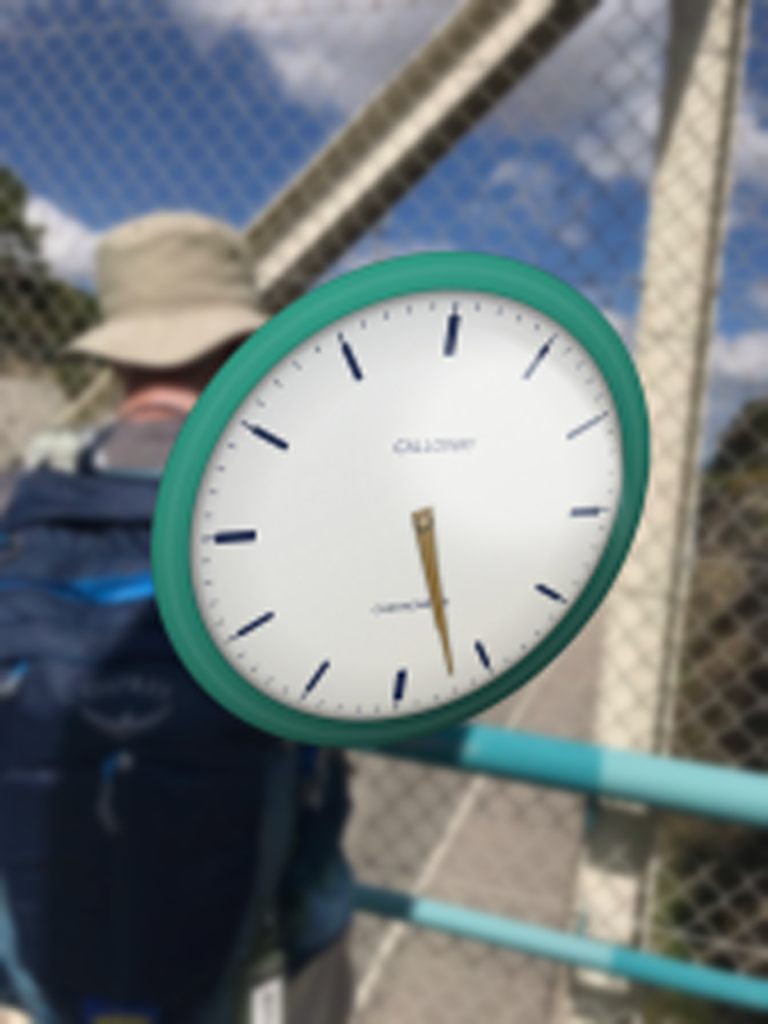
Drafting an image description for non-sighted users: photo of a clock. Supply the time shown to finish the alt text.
5:27
